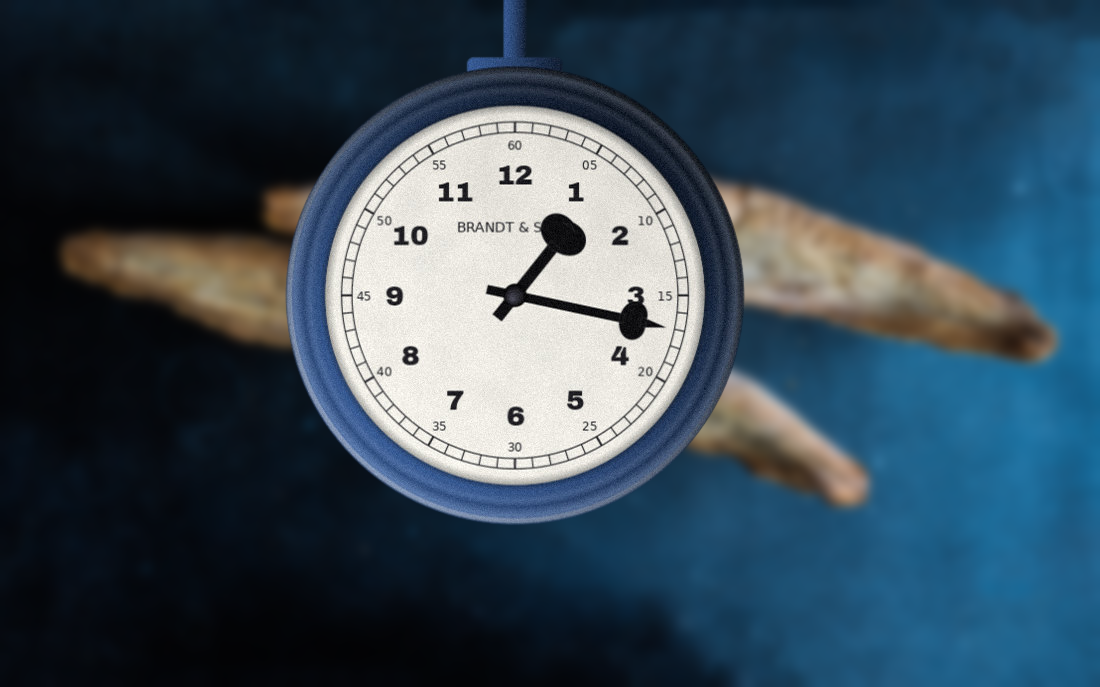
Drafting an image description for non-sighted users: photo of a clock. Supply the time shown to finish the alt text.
1:17
